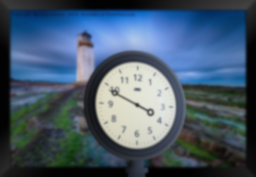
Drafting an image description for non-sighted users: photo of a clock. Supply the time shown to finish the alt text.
3:49
